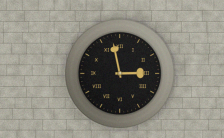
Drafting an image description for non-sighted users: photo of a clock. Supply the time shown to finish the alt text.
2:58
